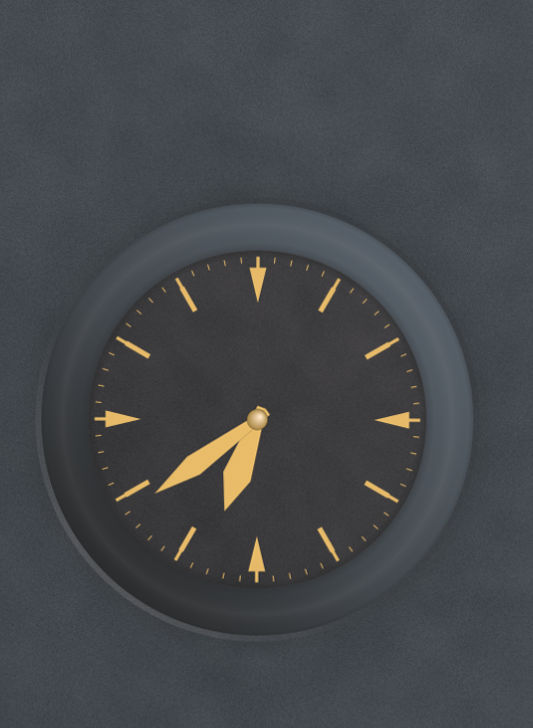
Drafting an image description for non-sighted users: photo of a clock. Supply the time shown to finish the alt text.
6:39
